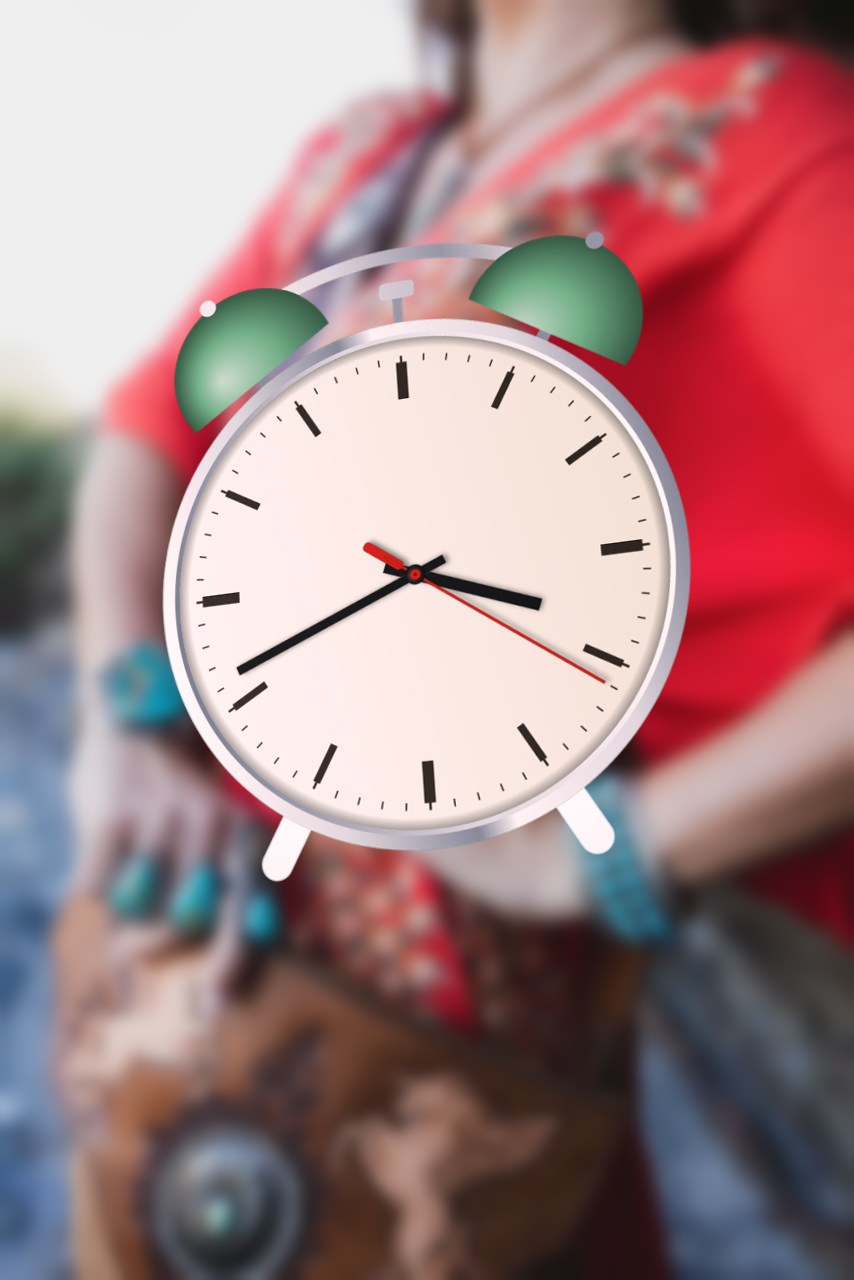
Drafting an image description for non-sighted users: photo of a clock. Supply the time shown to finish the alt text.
3:41:21
